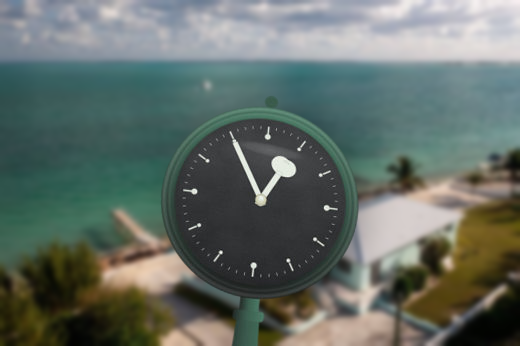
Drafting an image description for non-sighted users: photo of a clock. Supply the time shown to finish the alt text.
12:55
